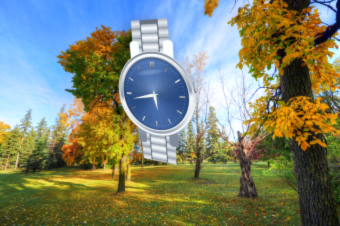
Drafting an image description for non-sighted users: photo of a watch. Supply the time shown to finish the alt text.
5:43
